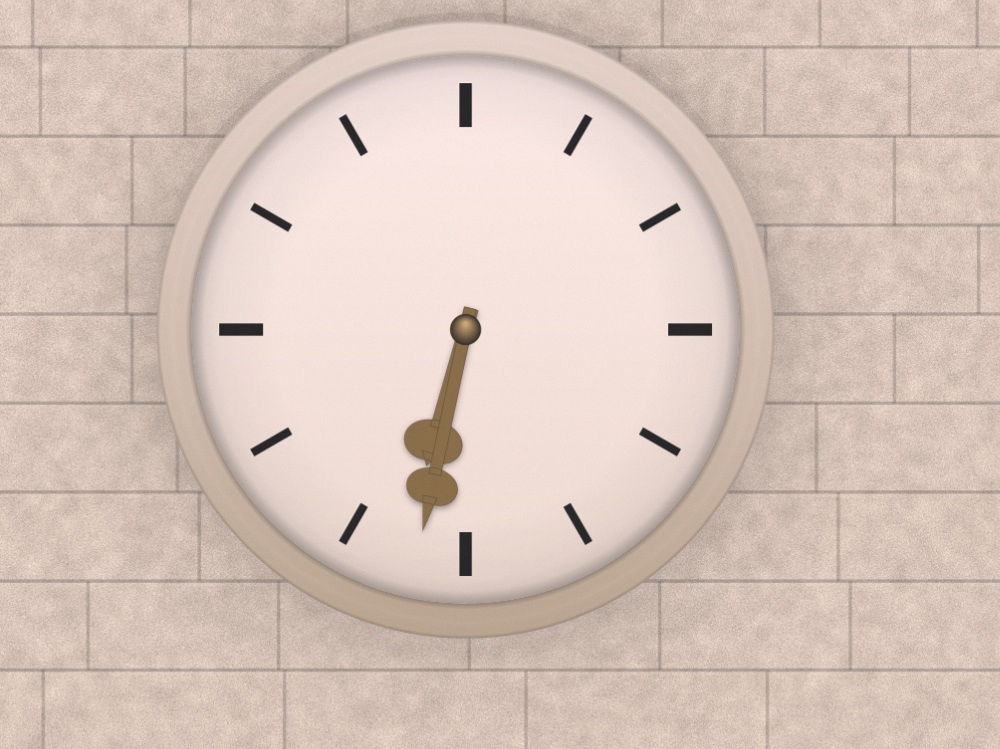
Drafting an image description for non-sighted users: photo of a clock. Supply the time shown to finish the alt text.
6:32
